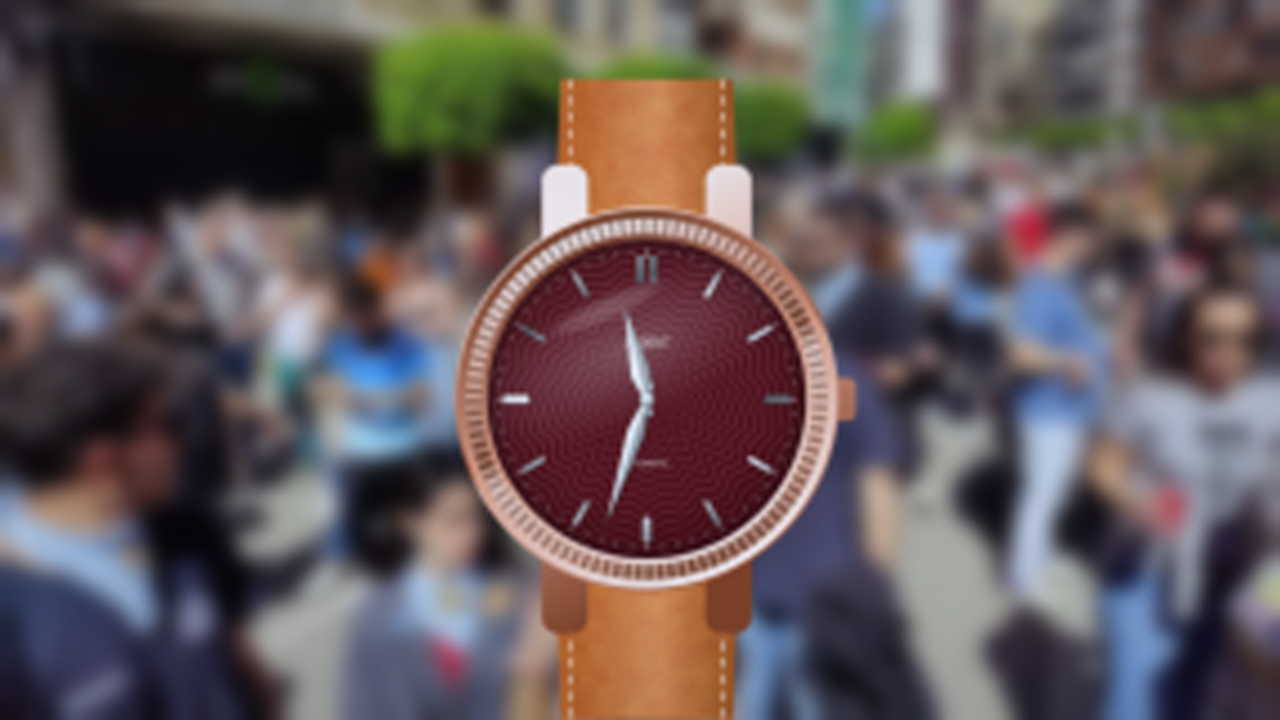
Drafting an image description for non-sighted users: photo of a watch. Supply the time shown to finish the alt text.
11:33
